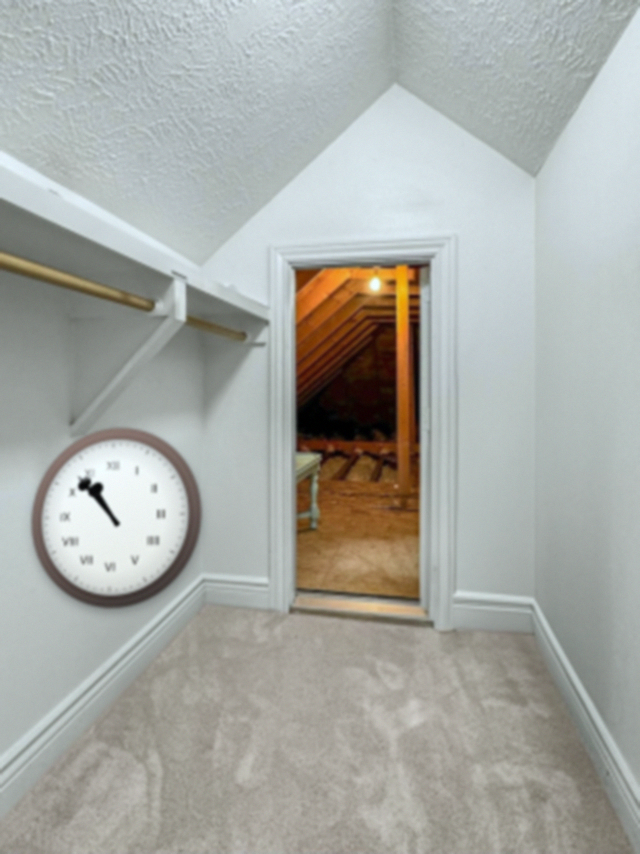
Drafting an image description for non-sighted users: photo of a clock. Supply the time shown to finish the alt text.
10:53
